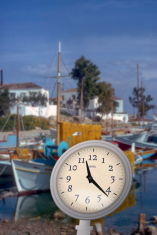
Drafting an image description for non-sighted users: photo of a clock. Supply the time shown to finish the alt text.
11:22
